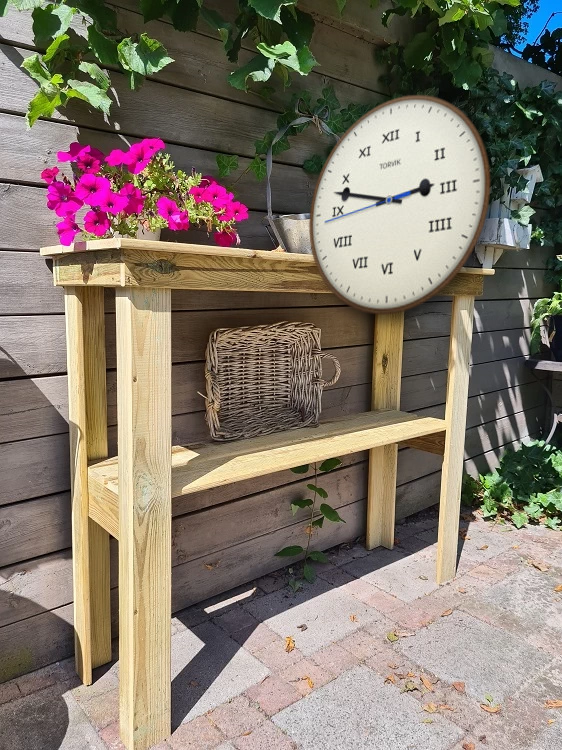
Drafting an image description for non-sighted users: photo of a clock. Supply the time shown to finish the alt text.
2:47:44
